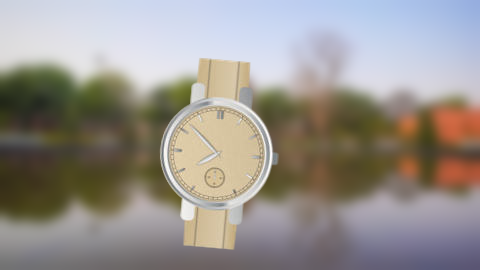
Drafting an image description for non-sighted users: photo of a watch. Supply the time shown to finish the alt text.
7:52
